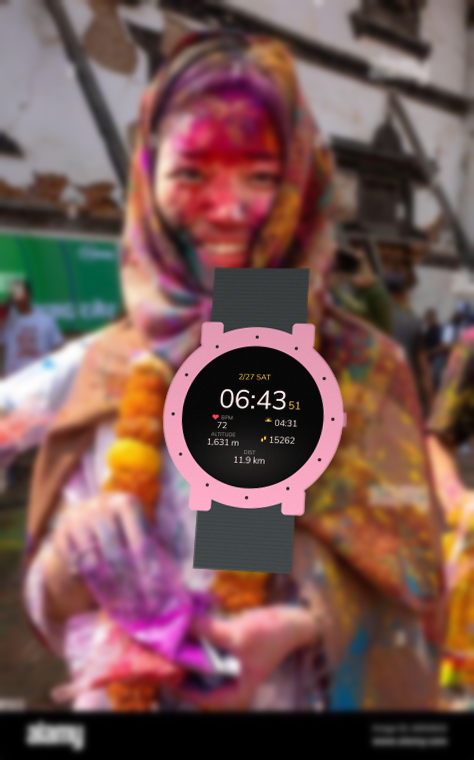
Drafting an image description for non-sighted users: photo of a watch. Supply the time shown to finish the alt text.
6:43:51
